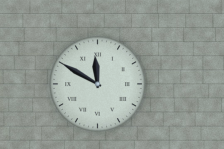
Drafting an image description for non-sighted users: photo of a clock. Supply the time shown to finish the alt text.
11:50
